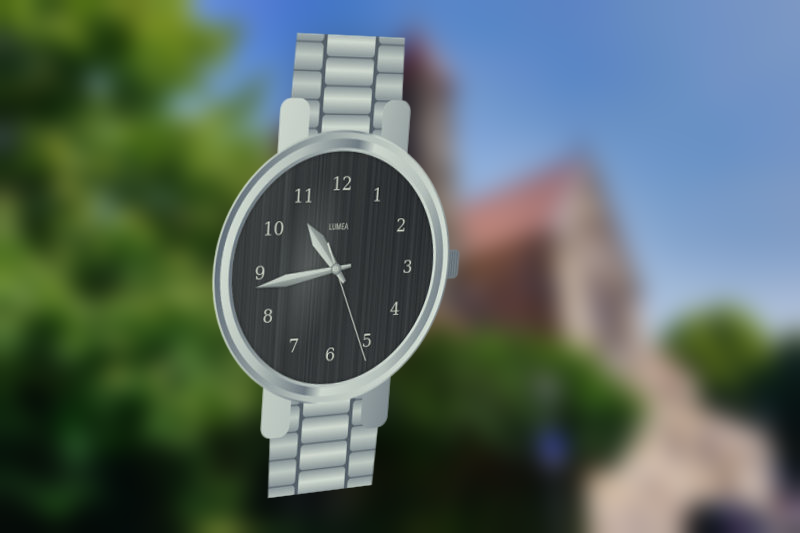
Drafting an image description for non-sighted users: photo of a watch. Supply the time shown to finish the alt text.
10:43:26
